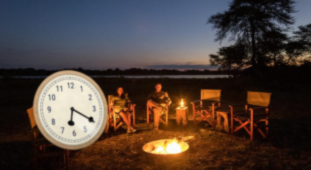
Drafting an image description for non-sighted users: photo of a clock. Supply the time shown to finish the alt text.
6:20
